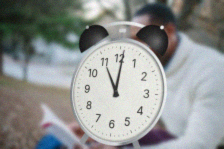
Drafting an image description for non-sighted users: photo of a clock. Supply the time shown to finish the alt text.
11:01
